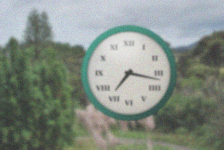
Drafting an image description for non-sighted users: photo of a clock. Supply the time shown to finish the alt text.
7:17
